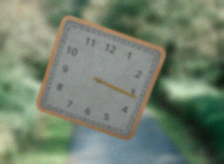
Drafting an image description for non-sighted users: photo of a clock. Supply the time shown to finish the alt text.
3:16
